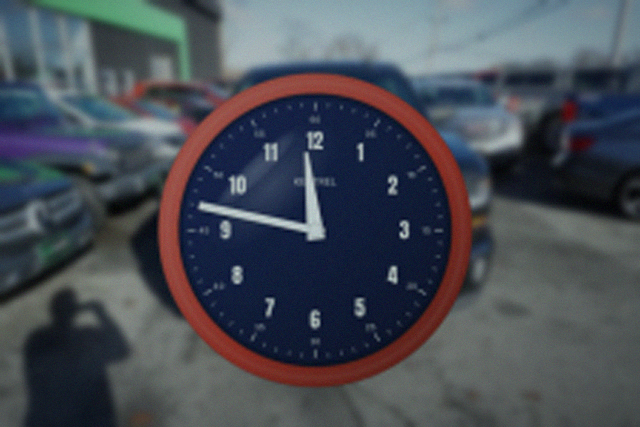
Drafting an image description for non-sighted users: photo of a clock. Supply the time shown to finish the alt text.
11:47
